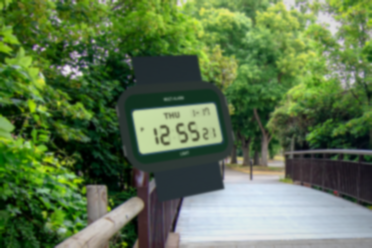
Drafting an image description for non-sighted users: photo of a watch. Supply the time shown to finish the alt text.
12:55:21
